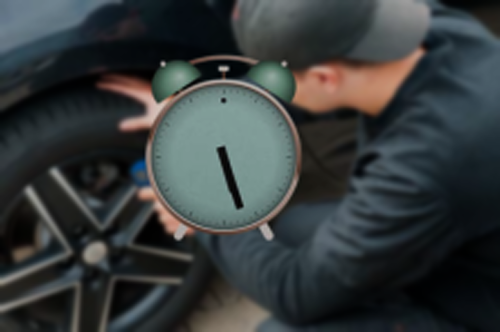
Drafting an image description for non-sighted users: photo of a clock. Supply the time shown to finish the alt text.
5:27
